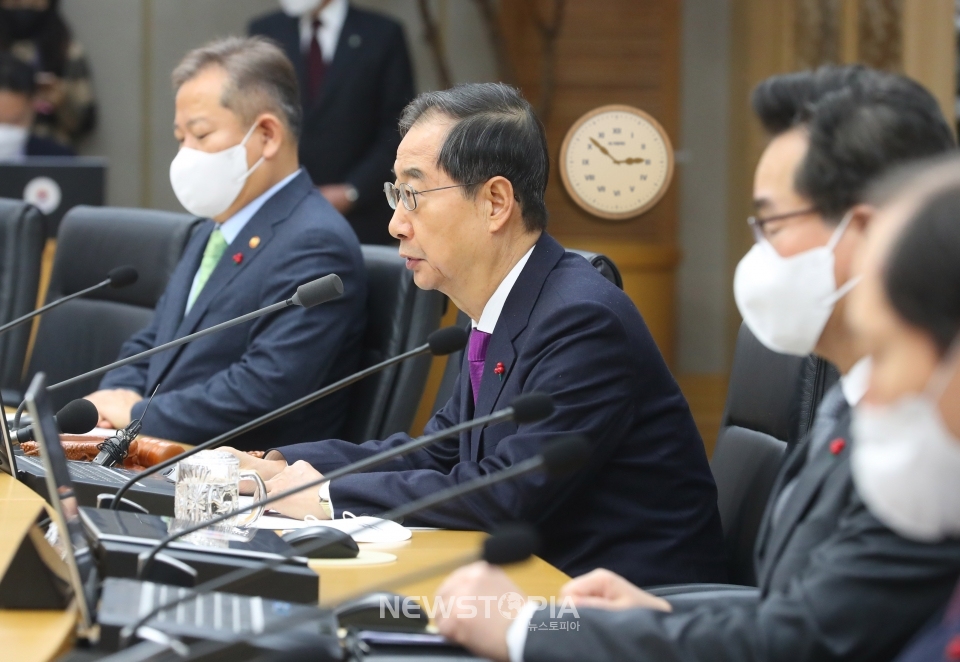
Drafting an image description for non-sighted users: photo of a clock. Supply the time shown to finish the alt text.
2:52
